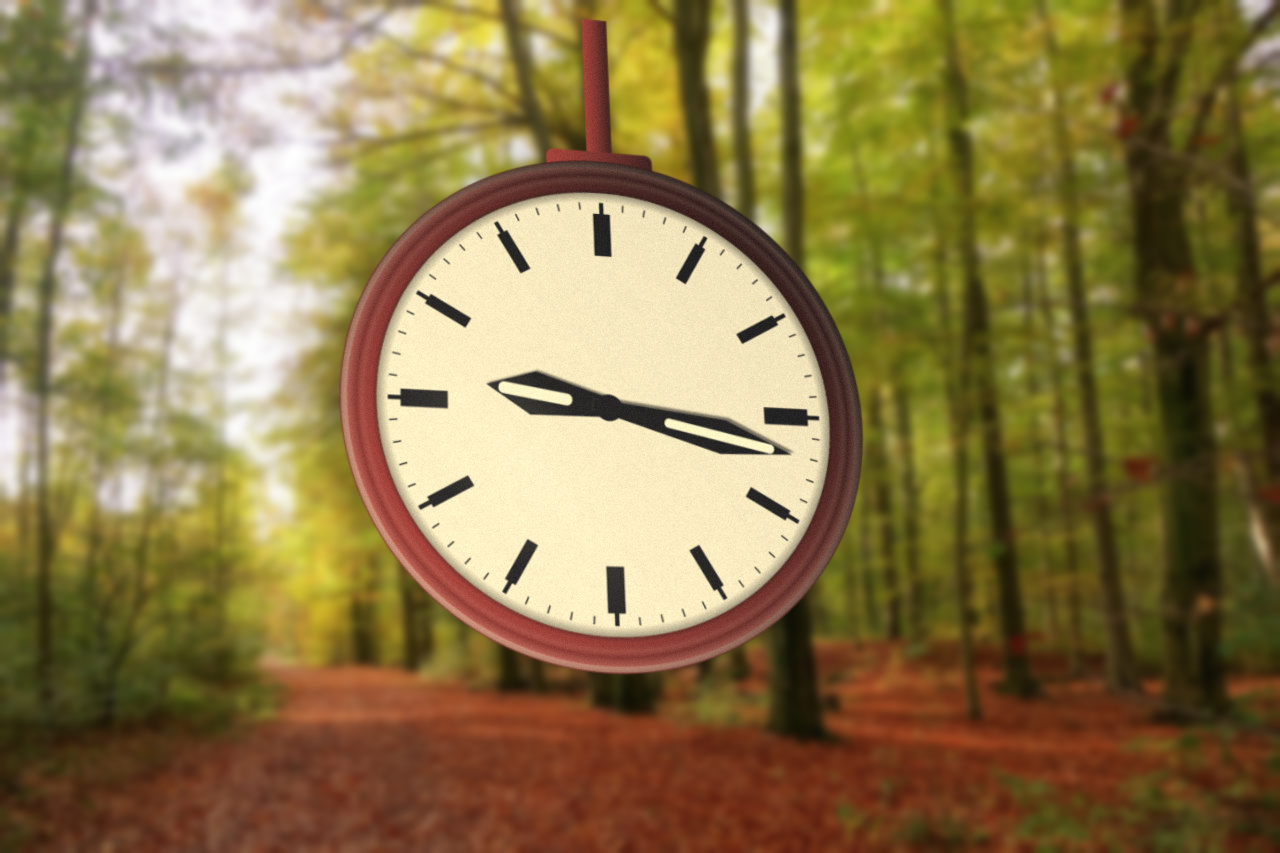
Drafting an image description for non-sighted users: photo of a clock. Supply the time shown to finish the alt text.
9:17
